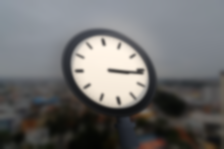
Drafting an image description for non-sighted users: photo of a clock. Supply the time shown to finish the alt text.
3:16
